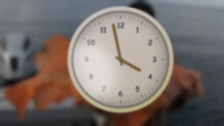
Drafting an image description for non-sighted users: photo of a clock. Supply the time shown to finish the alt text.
3:58
